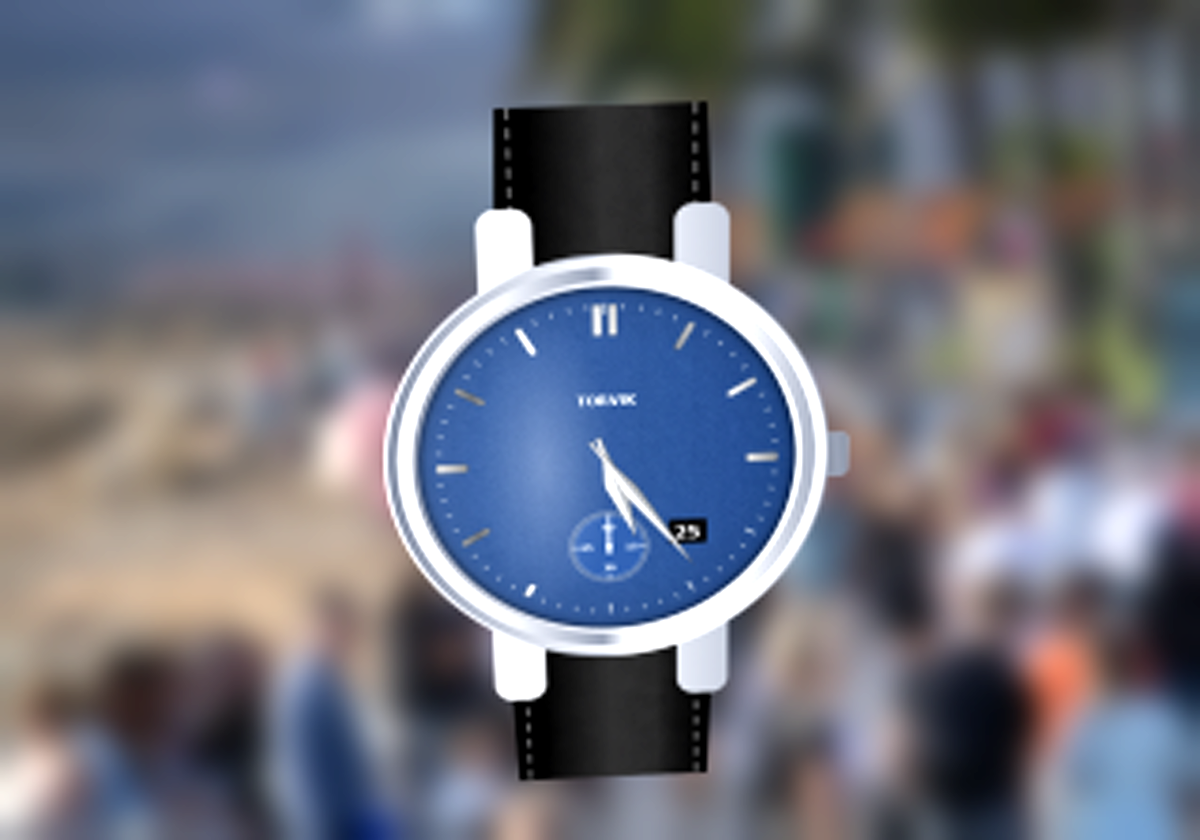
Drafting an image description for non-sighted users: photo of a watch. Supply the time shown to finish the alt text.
5:24
